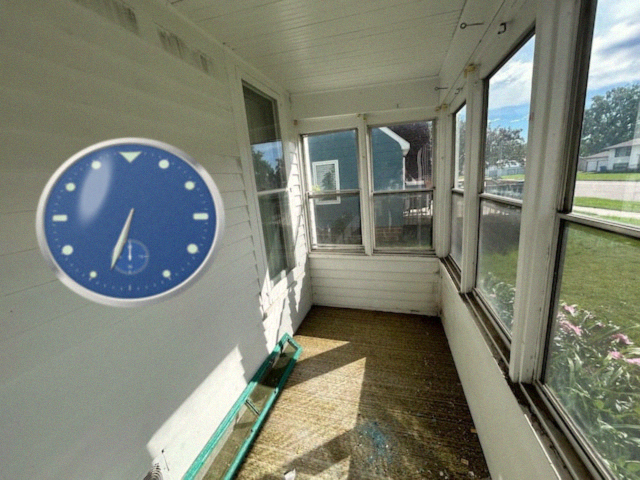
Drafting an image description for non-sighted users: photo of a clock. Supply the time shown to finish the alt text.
6:33
